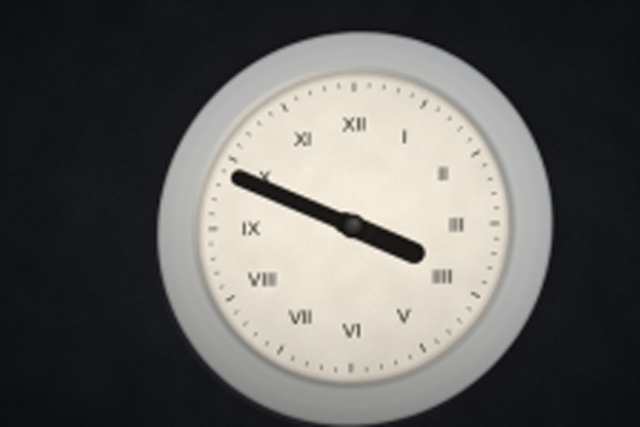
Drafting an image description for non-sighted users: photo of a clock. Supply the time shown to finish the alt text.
3:49
